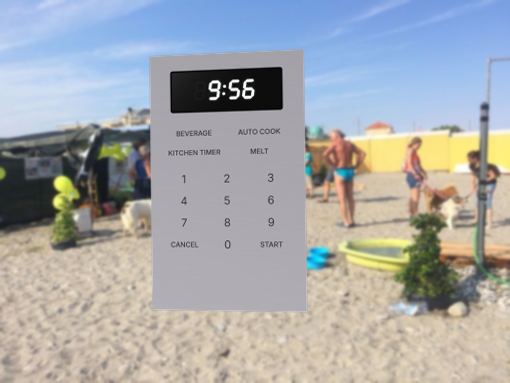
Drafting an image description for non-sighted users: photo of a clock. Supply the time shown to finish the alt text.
9:56
